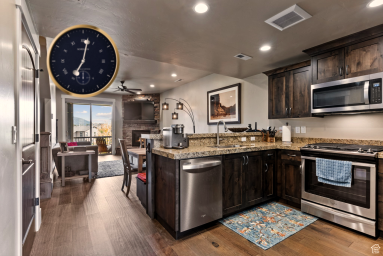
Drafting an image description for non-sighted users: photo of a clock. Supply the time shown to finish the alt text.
7:02
